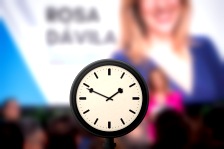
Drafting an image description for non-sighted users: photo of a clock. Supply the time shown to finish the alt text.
1:49
